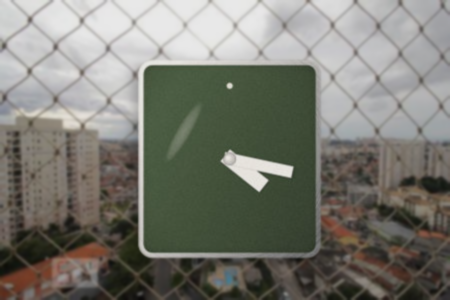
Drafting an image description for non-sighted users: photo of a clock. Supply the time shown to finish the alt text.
4:17
